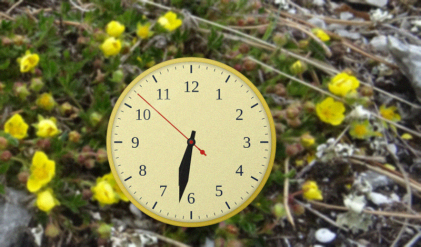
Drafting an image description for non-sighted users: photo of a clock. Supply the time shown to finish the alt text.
6:31:52
